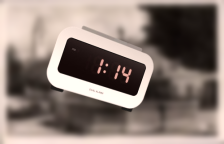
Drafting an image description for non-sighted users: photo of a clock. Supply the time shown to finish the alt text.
1:14
